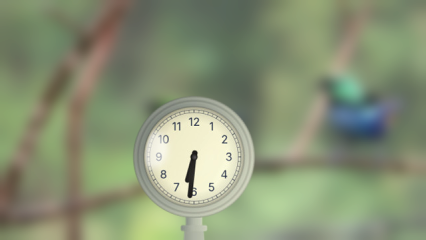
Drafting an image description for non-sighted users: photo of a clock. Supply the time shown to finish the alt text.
6:31
